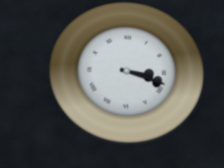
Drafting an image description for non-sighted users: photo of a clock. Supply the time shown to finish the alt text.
3:18
